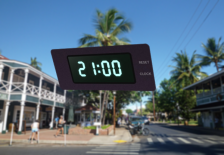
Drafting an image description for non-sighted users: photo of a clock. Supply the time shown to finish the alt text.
21:00
